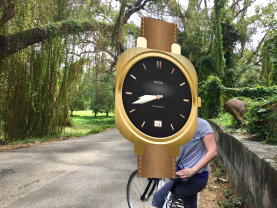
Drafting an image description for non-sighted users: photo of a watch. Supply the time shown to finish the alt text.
8:42
